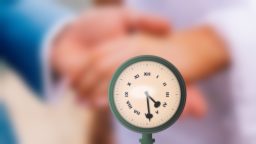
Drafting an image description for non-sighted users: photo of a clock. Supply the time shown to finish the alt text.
4:29
